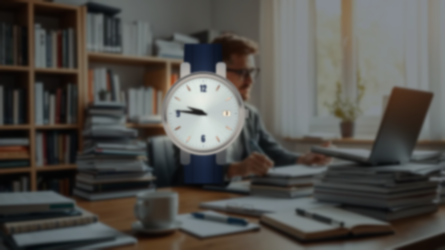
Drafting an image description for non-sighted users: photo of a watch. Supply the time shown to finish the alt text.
9:46
